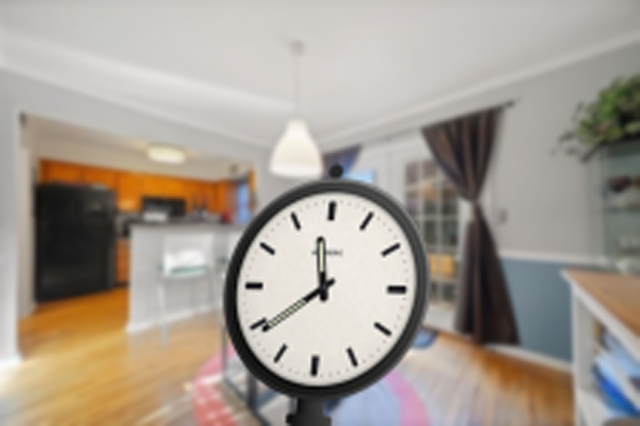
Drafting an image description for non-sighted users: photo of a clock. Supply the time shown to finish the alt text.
11:39
